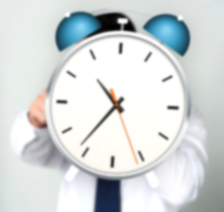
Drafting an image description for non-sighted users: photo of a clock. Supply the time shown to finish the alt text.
10:36:26
